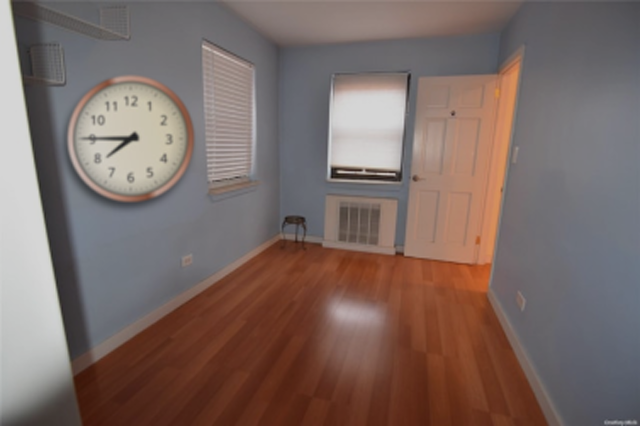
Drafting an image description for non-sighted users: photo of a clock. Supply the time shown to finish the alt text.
7:45
